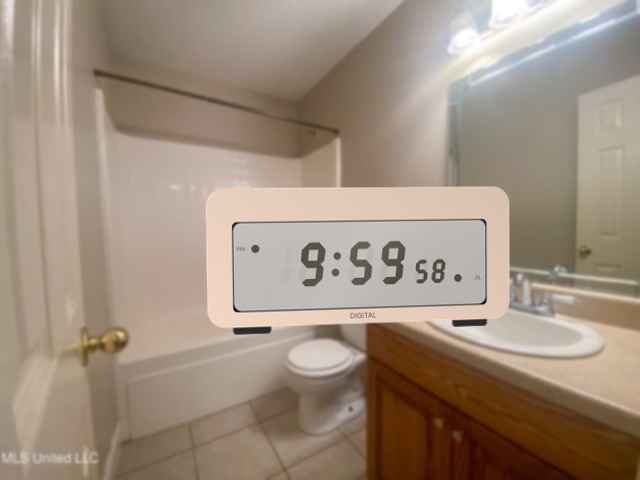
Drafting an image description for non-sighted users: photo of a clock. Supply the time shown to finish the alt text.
9:59:58
